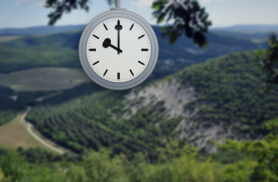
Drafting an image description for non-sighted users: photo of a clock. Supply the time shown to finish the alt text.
10:00
